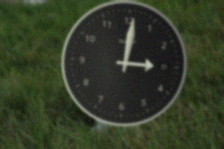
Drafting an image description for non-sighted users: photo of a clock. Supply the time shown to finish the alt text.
3:01
